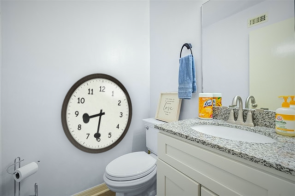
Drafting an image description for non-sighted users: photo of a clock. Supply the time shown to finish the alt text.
8:31
